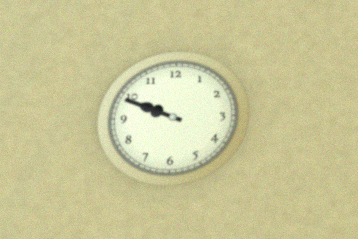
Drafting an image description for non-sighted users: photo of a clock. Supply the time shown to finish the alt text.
9:49
